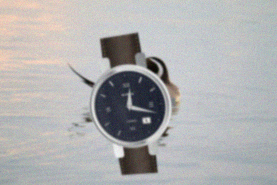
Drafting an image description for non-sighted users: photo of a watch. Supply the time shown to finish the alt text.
12:18
